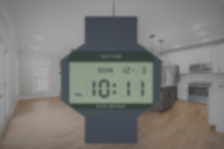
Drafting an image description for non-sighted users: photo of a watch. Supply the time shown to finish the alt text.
10:11
